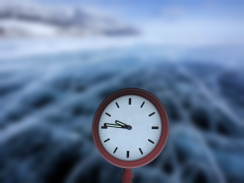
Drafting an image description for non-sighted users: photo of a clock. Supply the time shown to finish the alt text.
9:46
